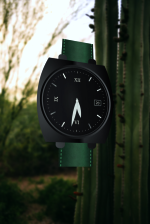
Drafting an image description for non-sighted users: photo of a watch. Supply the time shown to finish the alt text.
5:32
